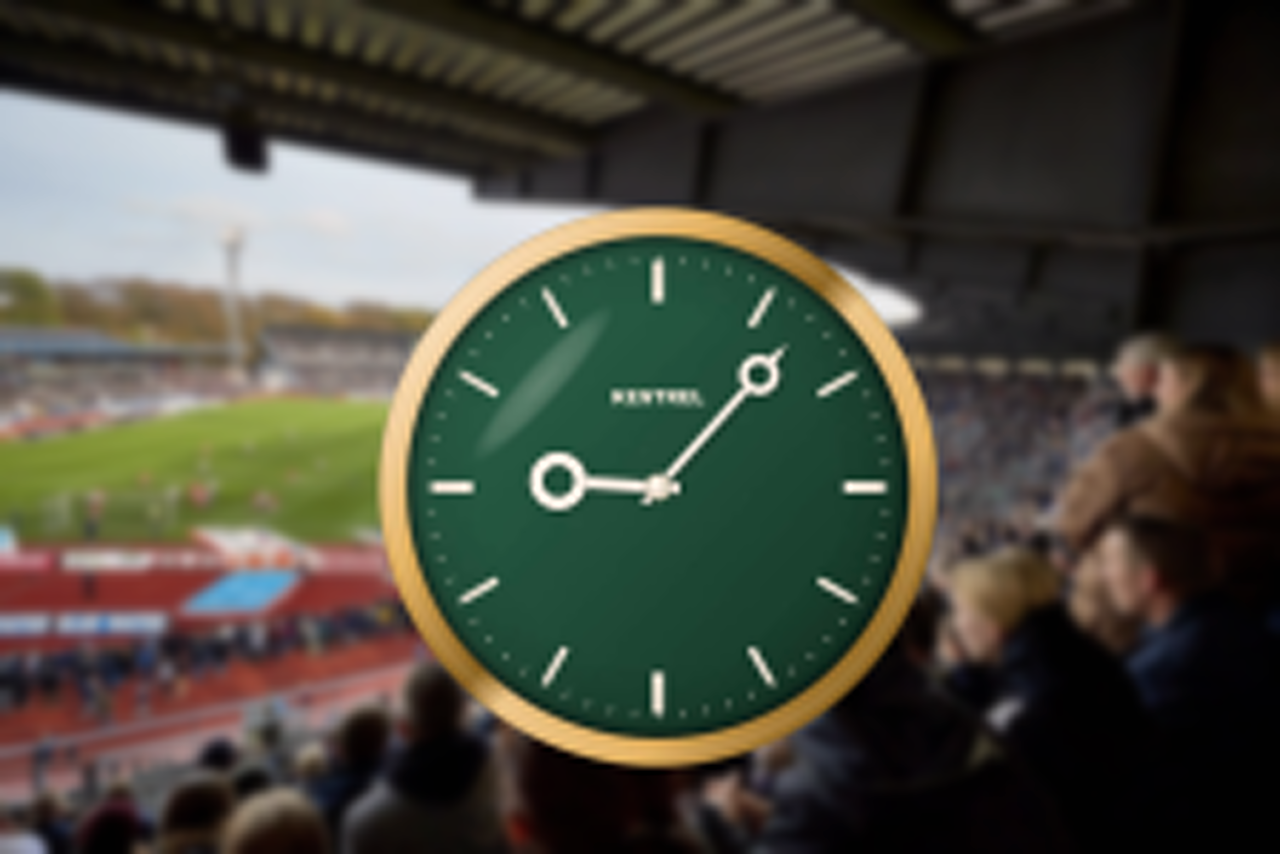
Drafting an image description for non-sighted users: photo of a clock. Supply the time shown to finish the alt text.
9:07
